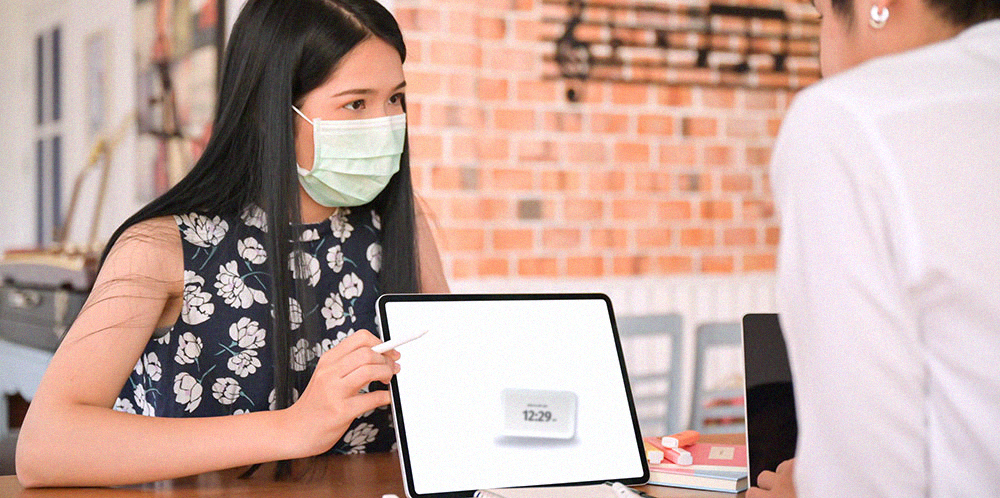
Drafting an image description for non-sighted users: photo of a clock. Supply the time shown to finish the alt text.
12:29
